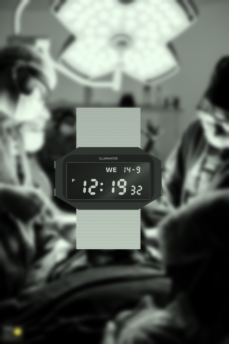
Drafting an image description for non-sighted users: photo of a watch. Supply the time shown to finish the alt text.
12:19:32
